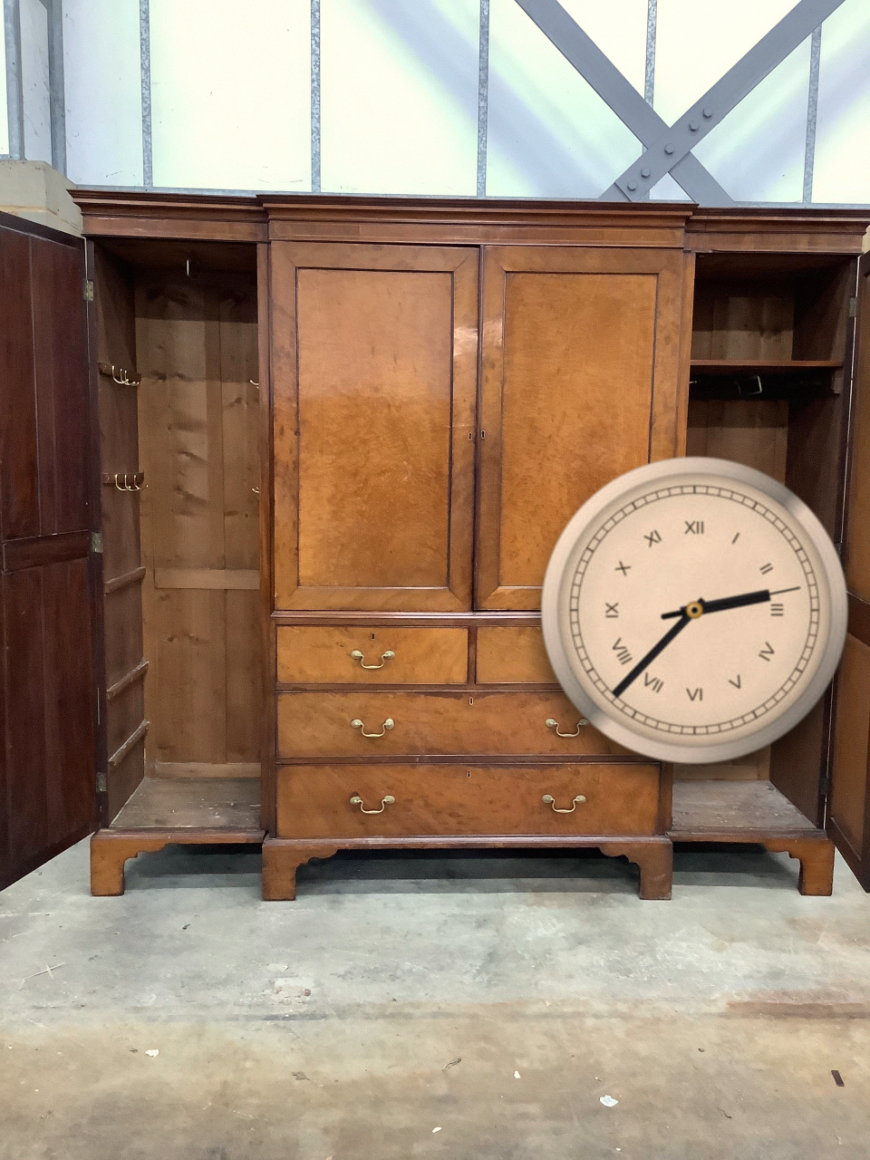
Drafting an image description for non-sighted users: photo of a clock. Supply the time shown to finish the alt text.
2:37:13
